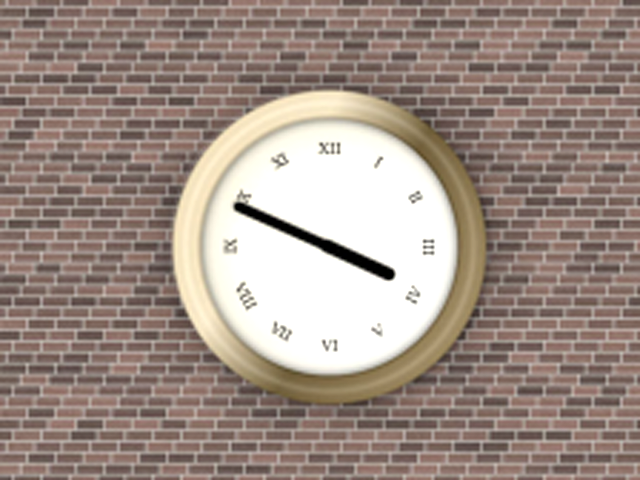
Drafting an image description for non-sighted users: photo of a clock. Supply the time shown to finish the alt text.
3:49
